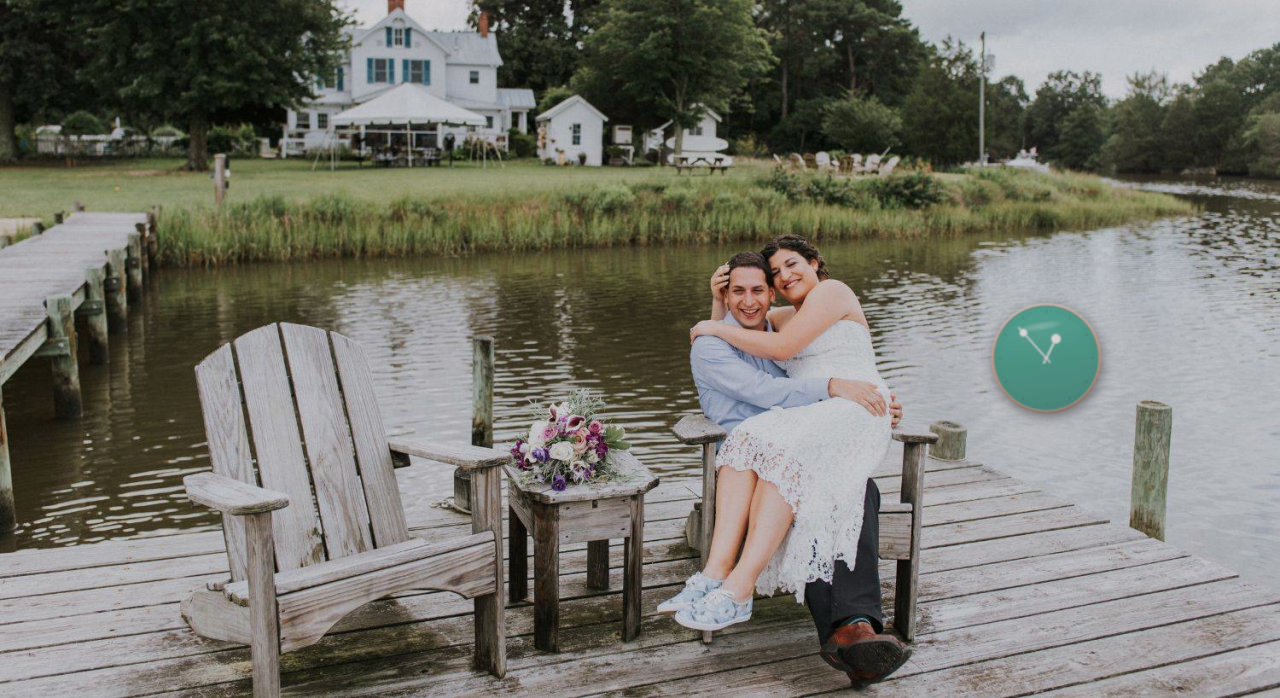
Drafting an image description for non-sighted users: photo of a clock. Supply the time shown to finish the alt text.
12:53
